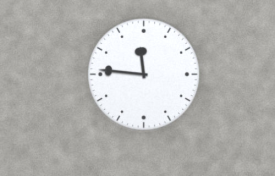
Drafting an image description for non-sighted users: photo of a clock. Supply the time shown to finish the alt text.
11:46
